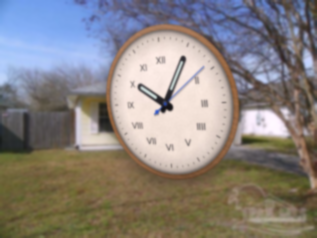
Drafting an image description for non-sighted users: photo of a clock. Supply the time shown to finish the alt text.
10:05:09
